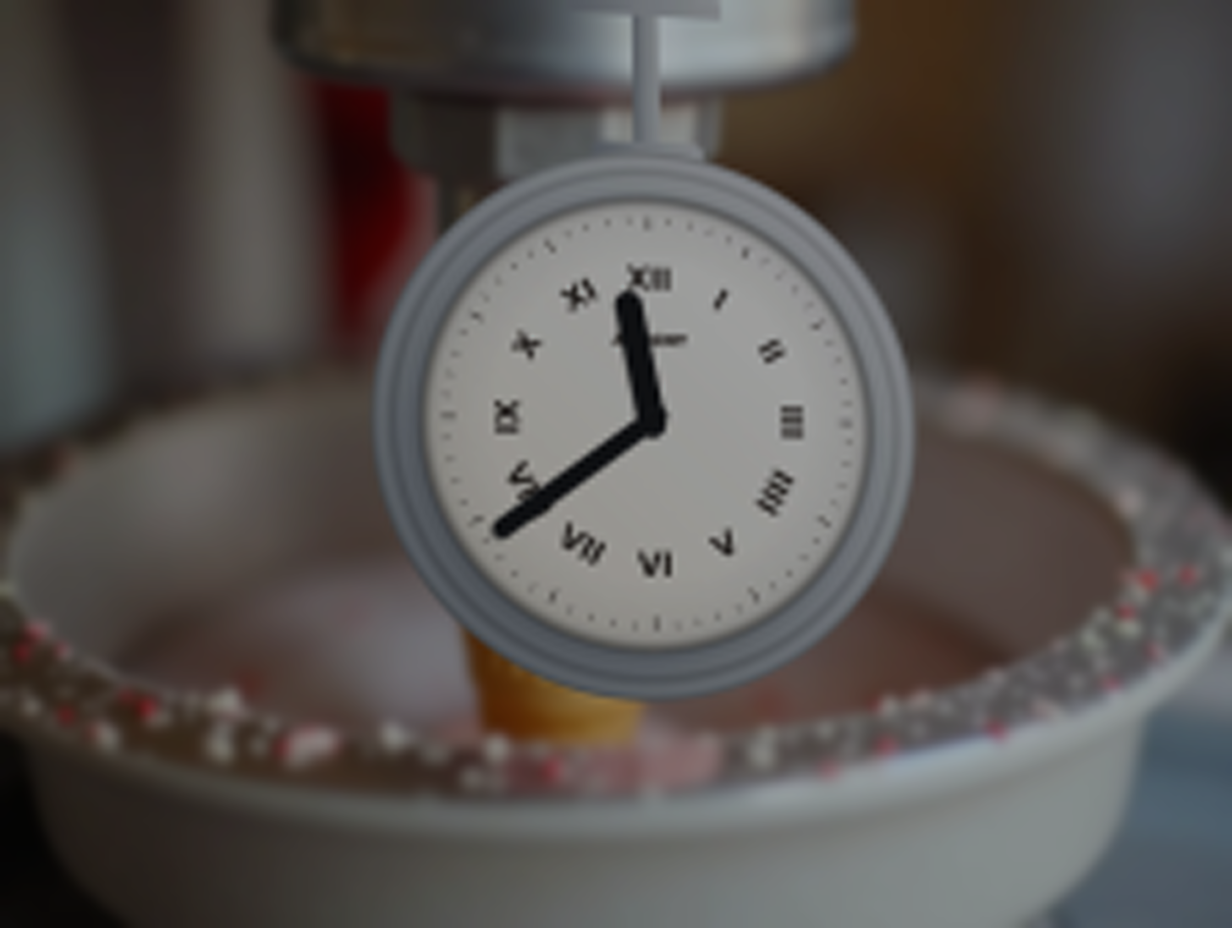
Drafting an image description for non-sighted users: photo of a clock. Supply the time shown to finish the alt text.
11:39
